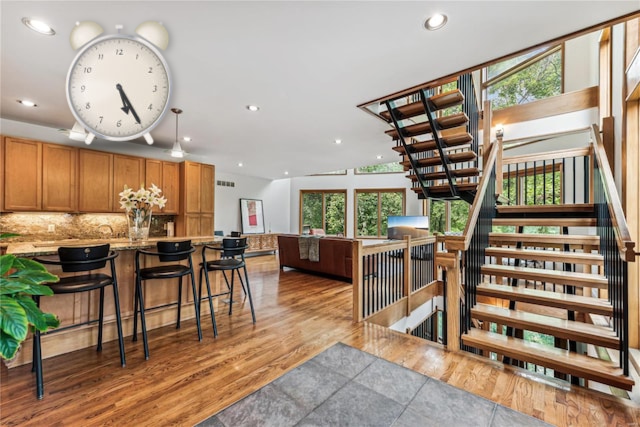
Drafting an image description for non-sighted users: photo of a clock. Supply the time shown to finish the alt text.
5:25
